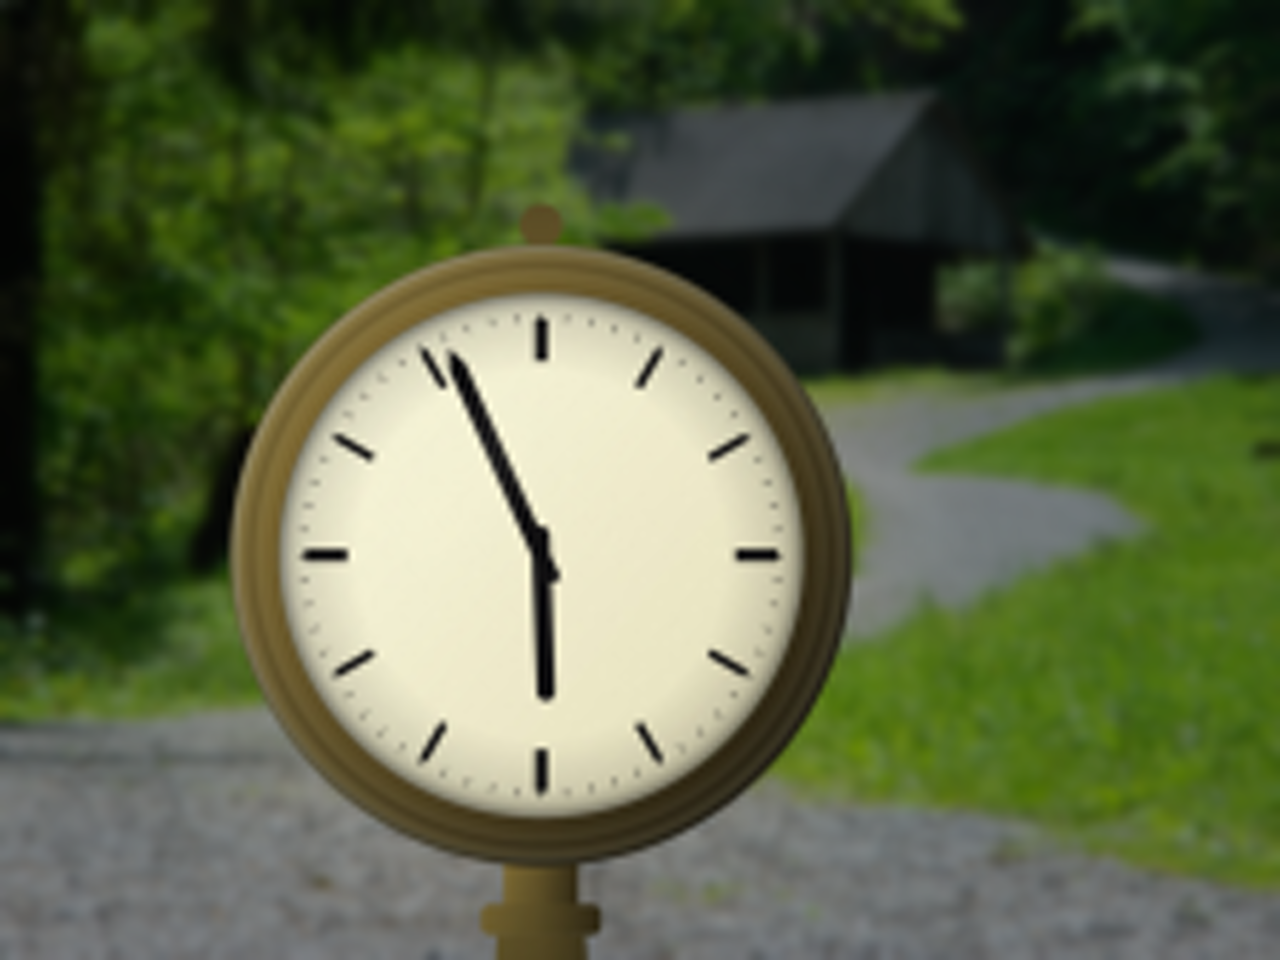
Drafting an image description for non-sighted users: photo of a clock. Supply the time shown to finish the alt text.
5:56
